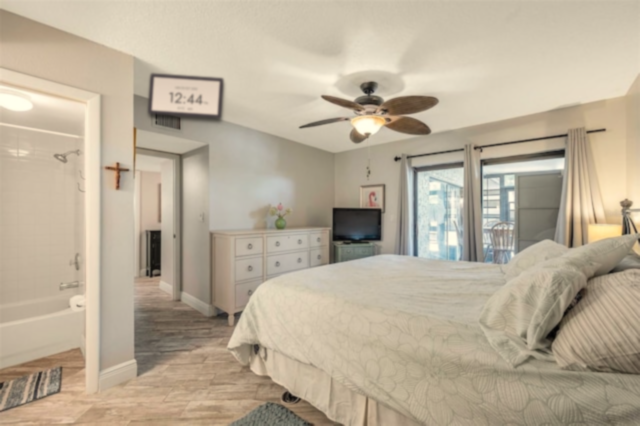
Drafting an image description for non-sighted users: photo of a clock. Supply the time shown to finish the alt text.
12:44
